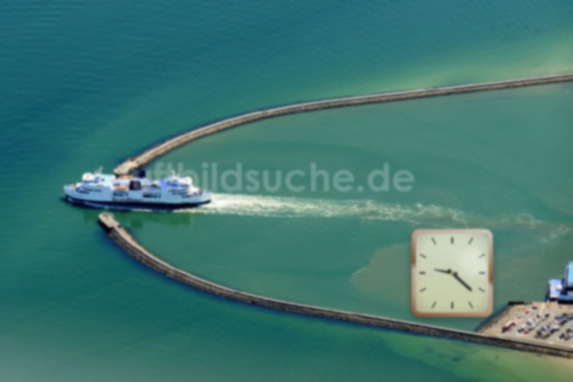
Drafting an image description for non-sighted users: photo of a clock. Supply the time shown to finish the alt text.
9:22
